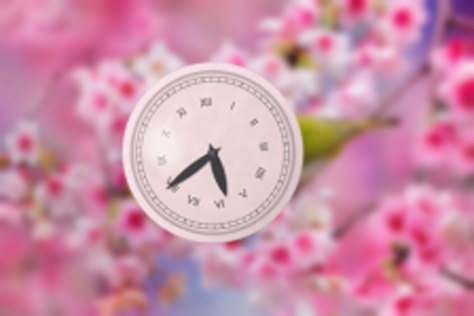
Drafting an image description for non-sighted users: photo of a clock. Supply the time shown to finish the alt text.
5:40
